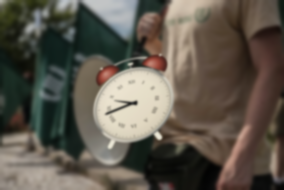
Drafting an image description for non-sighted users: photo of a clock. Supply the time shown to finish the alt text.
9:43
